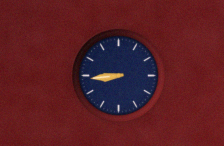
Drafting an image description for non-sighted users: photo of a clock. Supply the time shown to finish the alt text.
8:44
